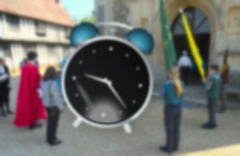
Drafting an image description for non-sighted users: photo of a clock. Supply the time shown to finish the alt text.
9:23
